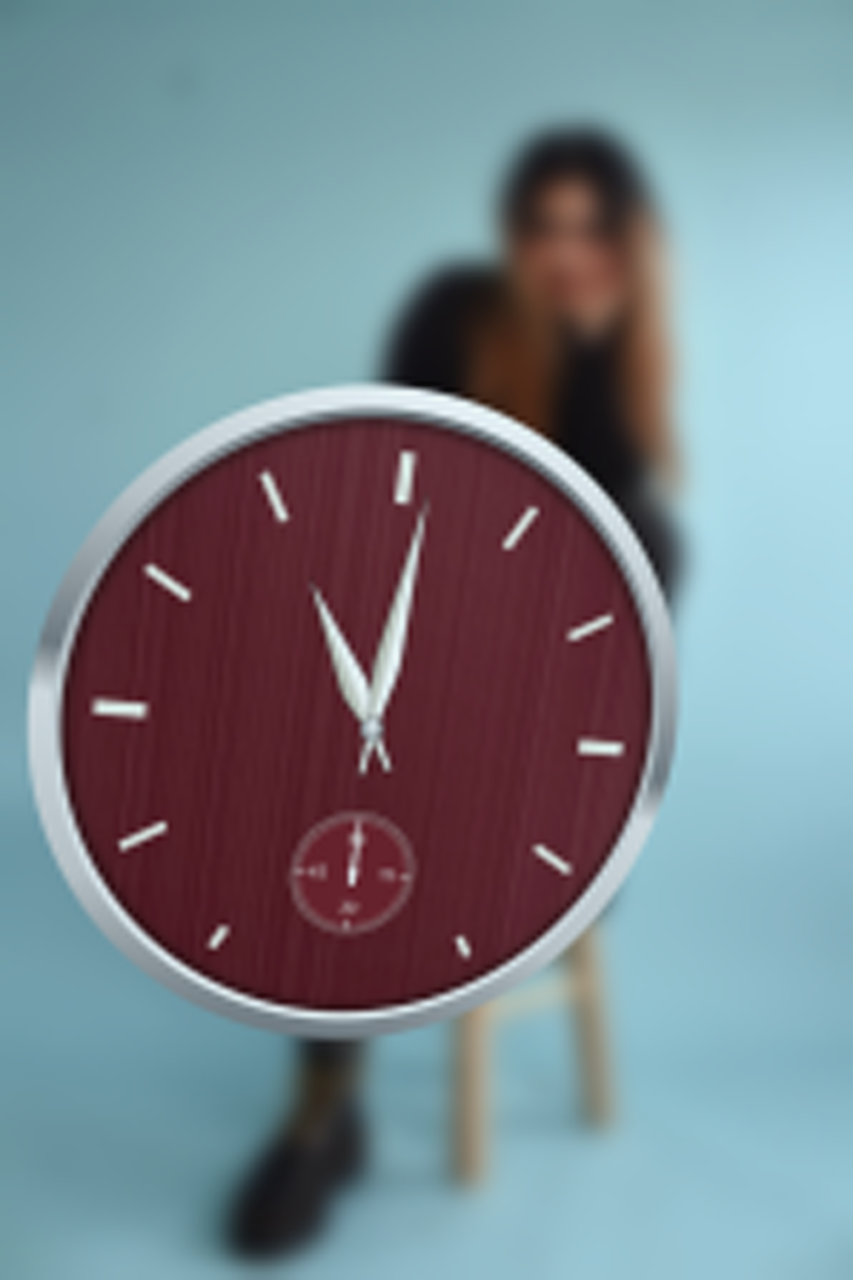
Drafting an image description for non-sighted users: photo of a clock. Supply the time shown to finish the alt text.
11:01
